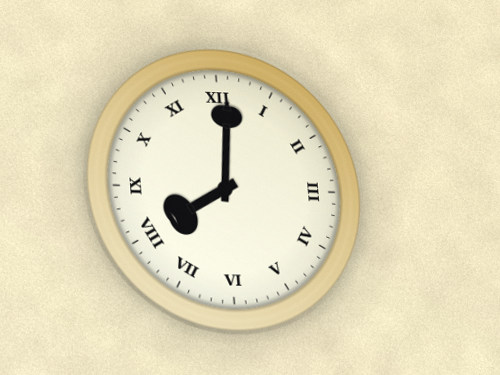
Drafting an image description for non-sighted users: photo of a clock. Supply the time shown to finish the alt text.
8:01
